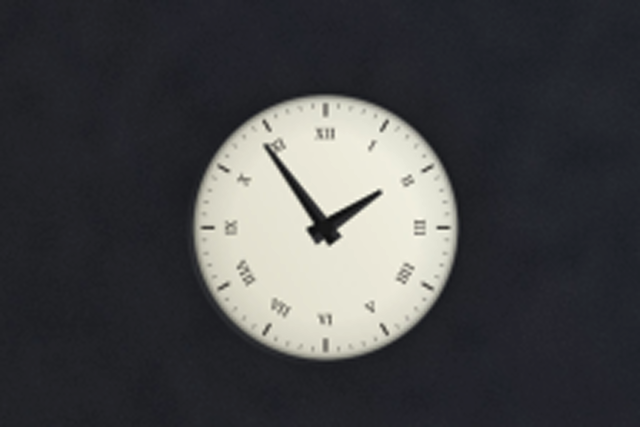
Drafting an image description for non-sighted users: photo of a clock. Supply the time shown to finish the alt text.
1:54
